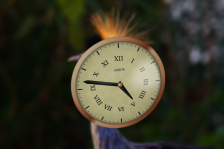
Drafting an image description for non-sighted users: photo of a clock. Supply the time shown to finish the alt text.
4:47
